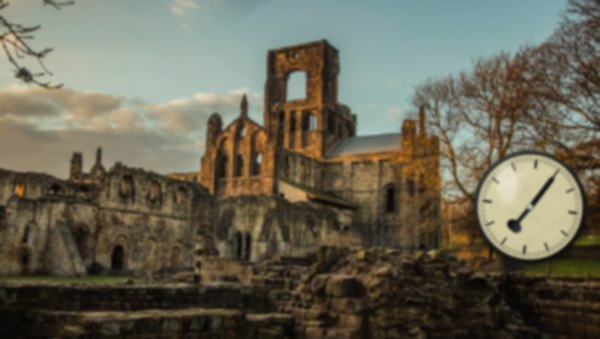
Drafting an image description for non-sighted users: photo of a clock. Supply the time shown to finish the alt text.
7:05
